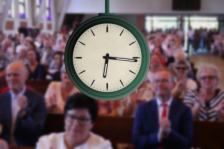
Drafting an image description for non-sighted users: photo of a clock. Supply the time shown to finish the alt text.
6:16
